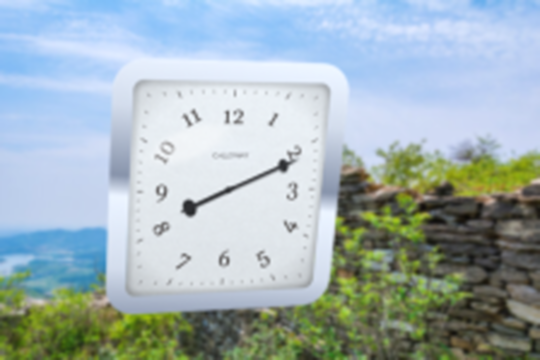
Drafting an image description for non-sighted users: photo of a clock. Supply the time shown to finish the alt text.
8:11
